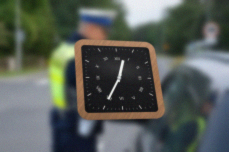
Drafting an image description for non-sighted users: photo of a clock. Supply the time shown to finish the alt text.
12:35
